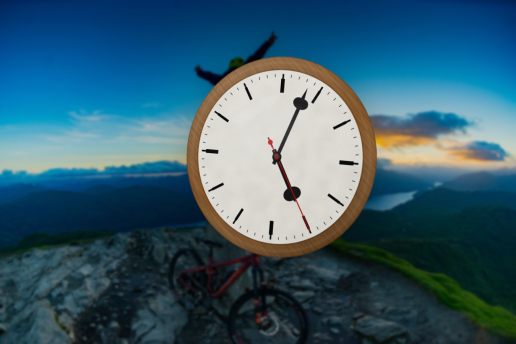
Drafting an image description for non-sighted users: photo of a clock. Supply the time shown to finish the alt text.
5:03:25
